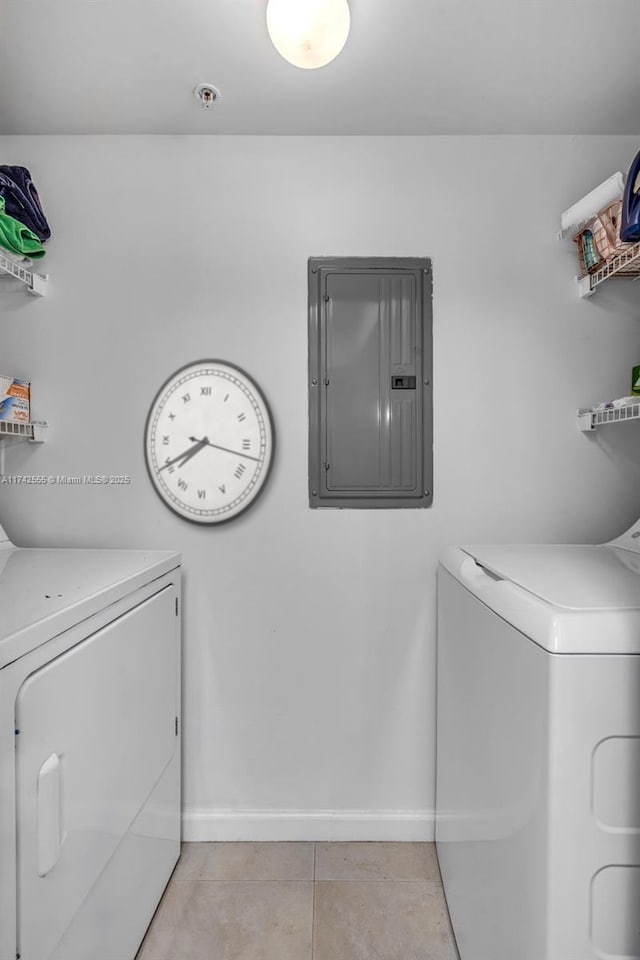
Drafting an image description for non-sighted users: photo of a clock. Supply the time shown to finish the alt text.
7:40:17
